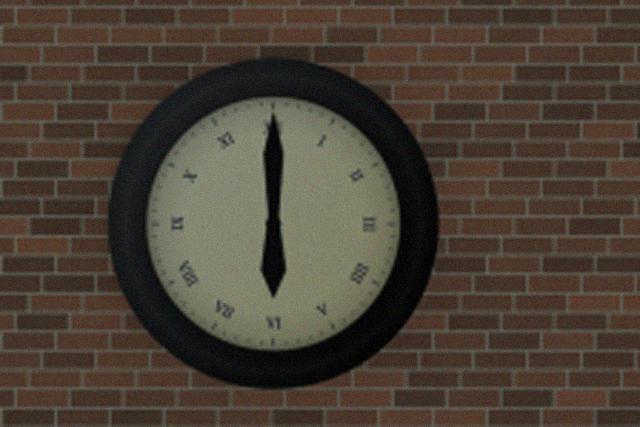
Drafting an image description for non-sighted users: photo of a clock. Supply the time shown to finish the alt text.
6:00
